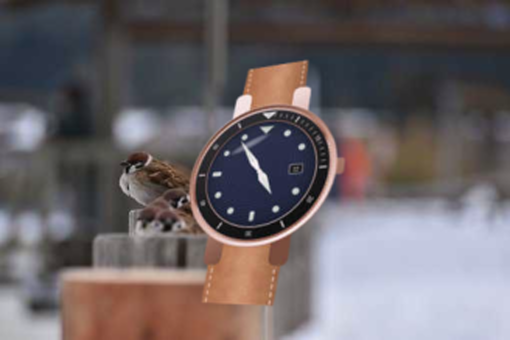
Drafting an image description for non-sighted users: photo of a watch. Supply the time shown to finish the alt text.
4:54
